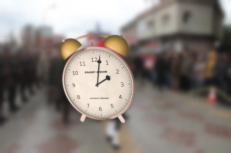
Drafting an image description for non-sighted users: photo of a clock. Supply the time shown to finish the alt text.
2:02
